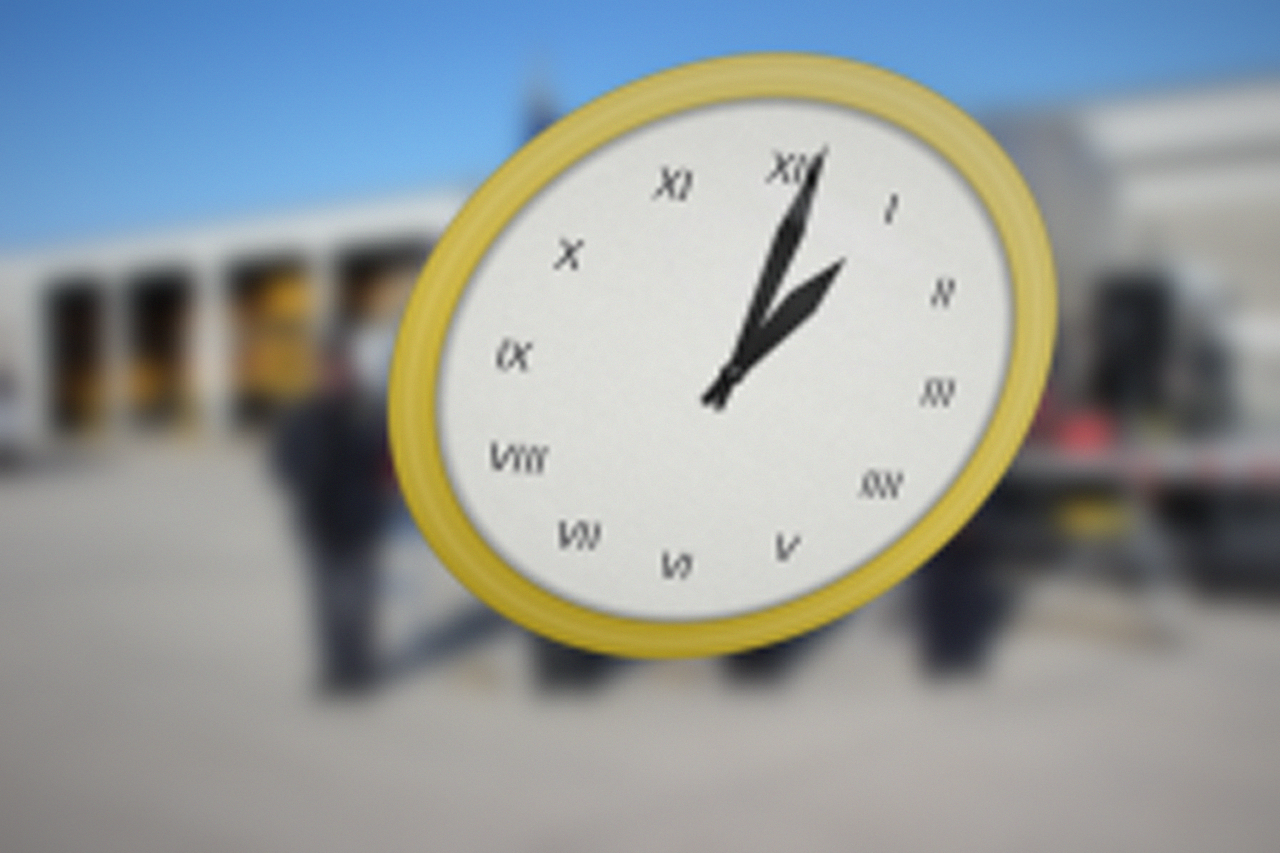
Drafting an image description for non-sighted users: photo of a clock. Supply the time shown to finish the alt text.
1:01
